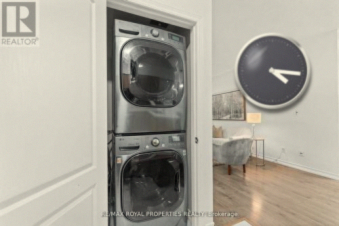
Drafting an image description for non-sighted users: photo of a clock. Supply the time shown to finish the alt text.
4:16
